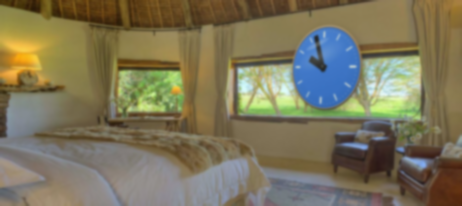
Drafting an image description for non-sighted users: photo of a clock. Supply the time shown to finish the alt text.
9:57
